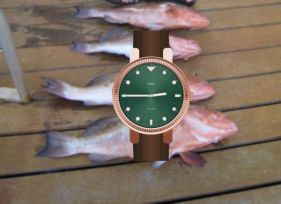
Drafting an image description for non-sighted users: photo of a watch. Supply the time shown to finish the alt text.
2:45
